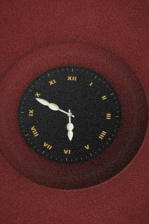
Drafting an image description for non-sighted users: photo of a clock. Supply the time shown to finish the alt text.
5:49
